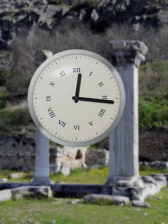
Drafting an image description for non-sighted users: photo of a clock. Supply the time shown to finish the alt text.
12:16
